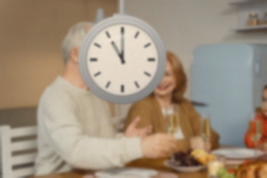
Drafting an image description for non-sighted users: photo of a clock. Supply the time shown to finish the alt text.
11:00
